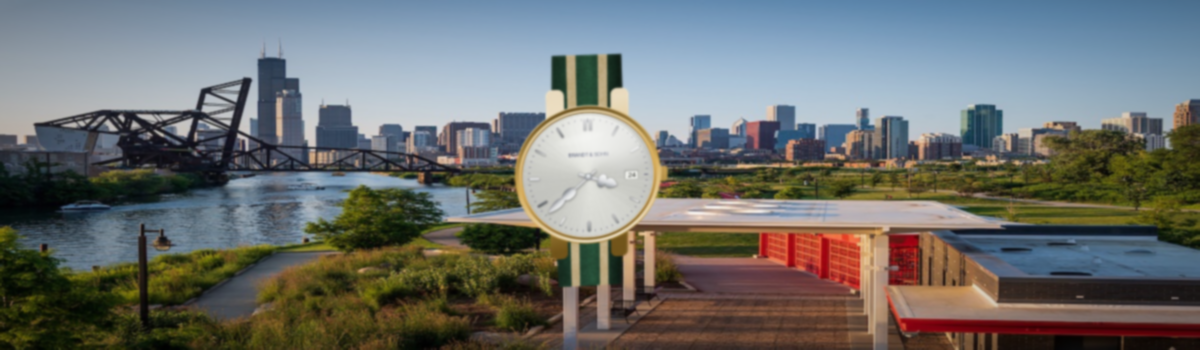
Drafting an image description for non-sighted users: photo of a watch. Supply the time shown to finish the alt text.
3:38
